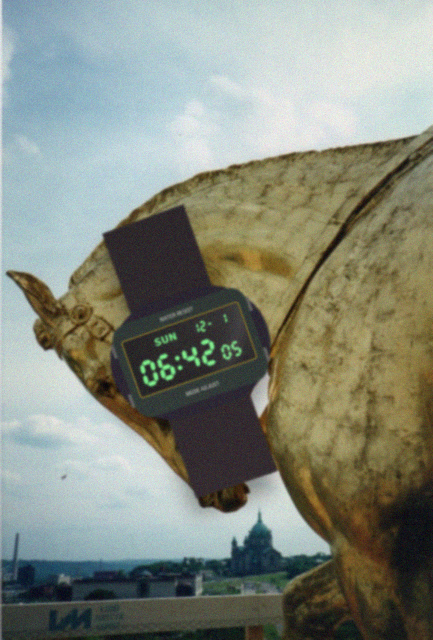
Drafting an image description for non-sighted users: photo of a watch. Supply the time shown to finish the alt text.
6:42:05
